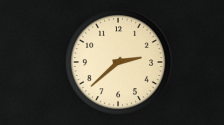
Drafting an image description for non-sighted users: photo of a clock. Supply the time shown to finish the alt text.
2:38
